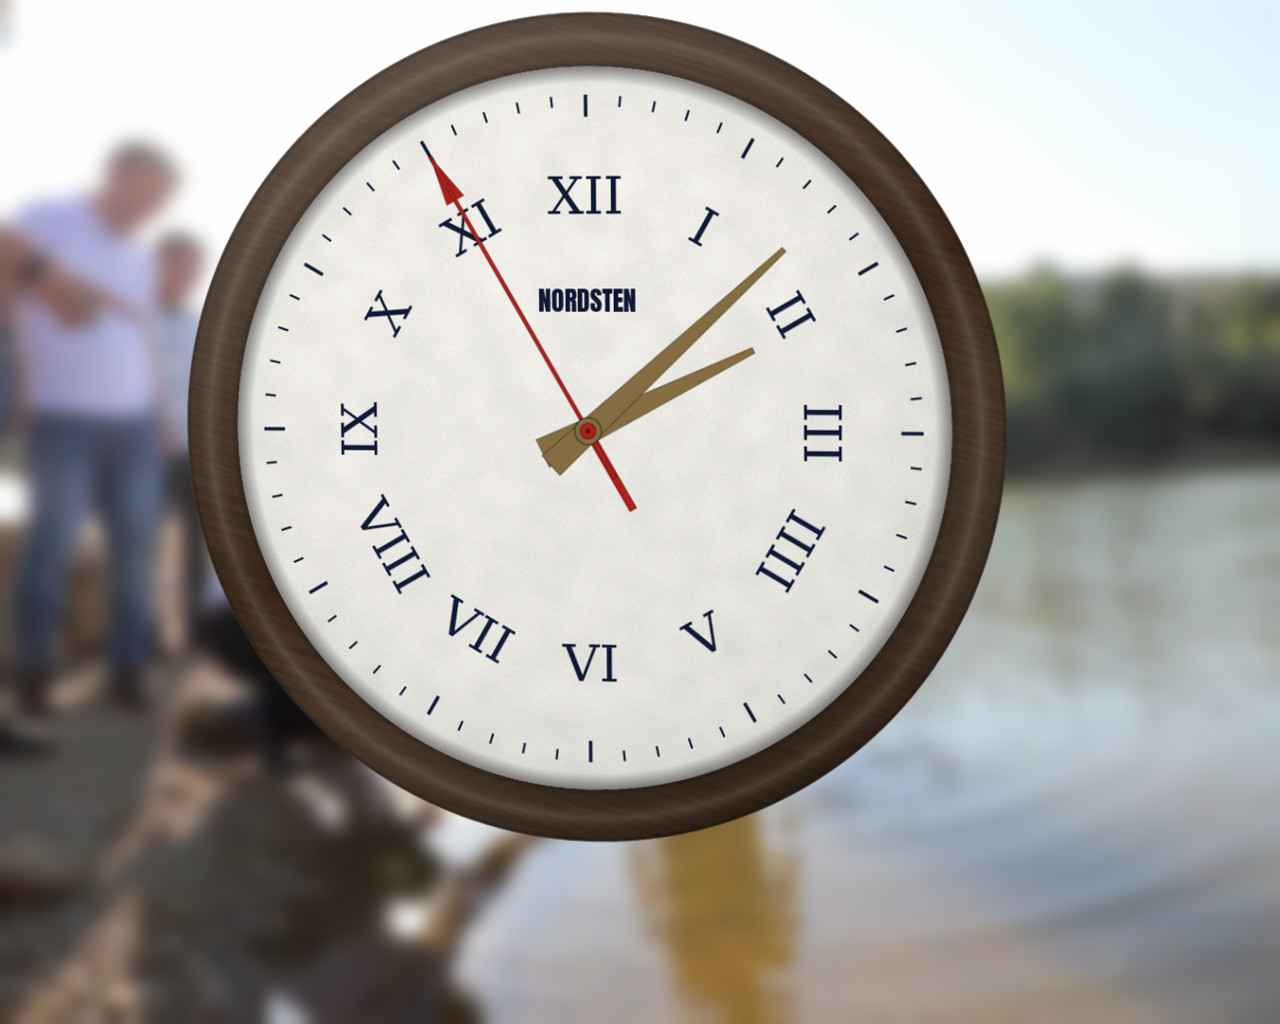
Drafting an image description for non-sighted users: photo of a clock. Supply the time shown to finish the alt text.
2:07:55
